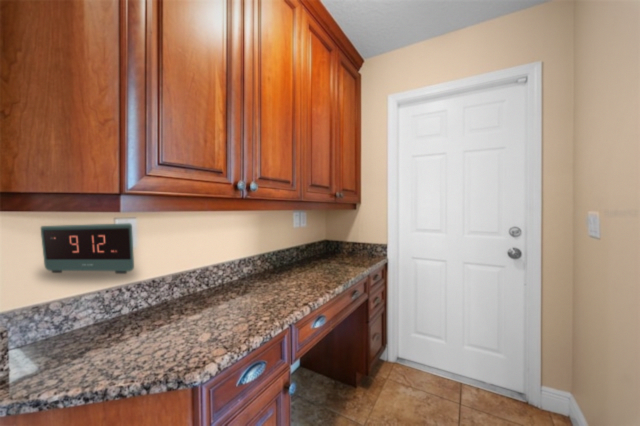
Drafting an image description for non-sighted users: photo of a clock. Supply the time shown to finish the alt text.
9:12
